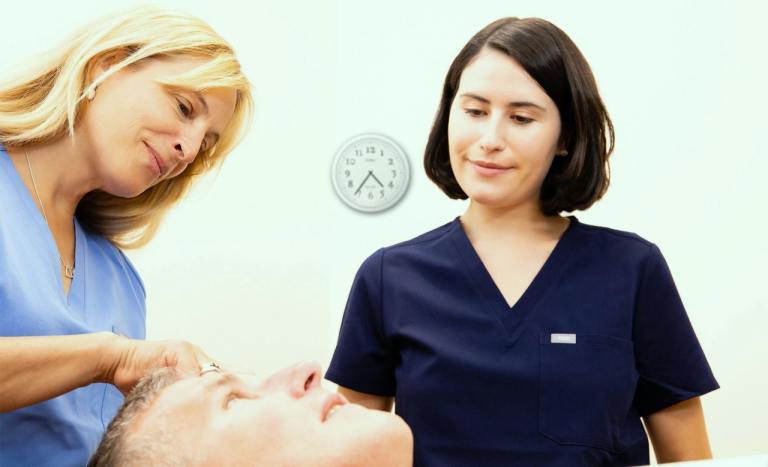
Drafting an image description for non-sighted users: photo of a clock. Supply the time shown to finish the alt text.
4:36
